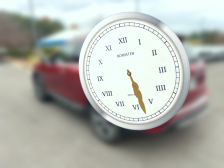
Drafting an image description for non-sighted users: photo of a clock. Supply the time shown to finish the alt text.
5:28
